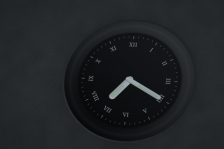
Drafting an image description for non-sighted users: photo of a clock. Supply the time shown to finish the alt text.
7:20
